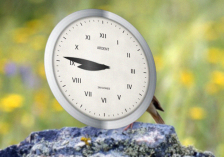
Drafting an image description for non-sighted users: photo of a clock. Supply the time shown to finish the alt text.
8:46
